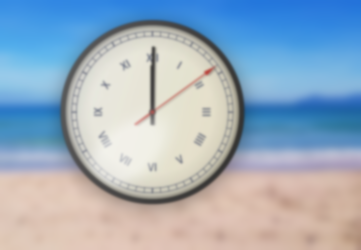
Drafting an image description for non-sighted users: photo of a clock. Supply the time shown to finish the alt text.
12:00:09
